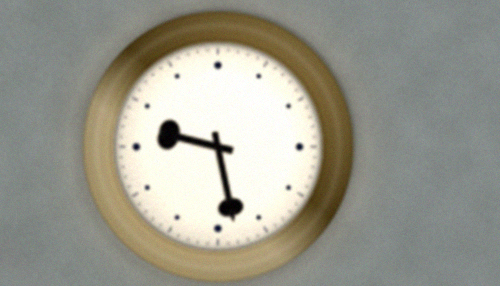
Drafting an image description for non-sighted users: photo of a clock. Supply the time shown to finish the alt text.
9:28
